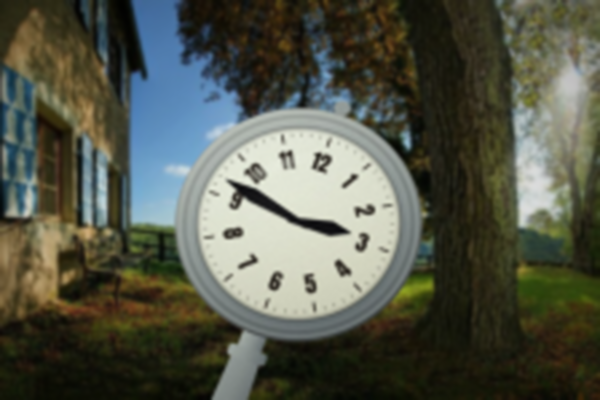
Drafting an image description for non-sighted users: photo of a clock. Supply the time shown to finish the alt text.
2:47
